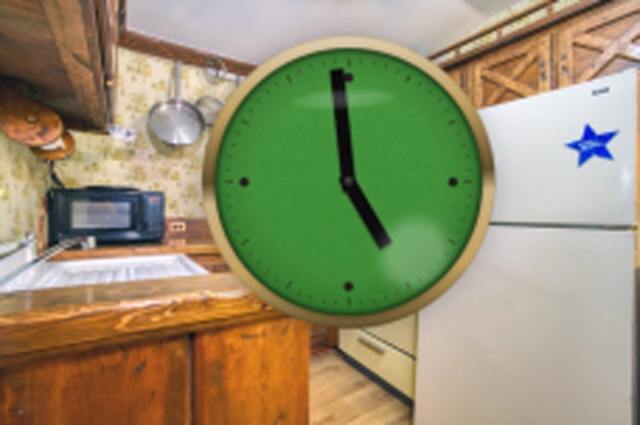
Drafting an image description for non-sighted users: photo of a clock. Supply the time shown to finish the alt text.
4:59
